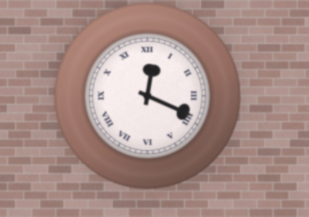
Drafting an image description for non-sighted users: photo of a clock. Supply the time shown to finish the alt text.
12:19
